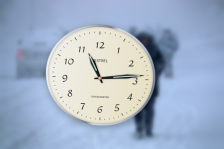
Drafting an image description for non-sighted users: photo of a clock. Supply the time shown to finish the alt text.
11:14
